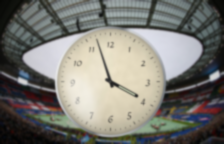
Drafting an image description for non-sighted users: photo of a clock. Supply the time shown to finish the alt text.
3:57
